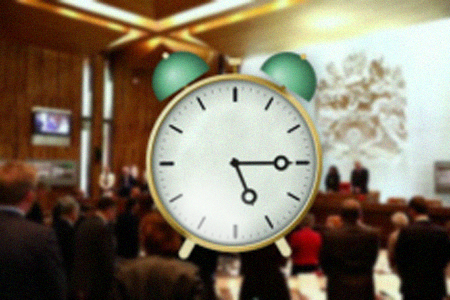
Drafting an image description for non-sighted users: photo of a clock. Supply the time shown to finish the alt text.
5:15
